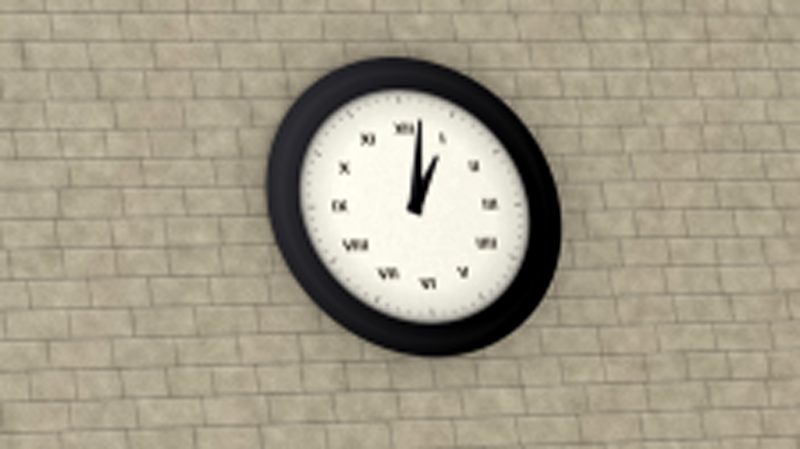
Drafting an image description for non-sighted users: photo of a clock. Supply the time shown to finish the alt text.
1:02
